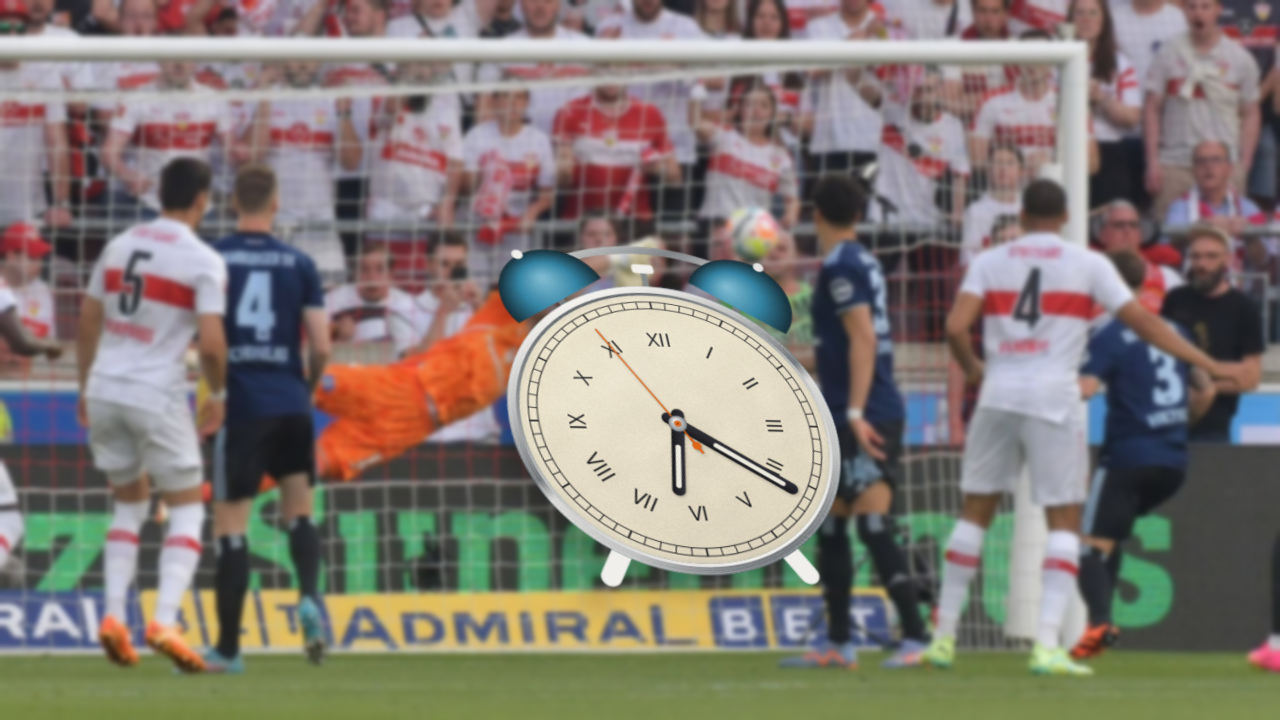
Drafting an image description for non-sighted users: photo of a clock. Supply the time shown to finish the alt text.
6:20:55
